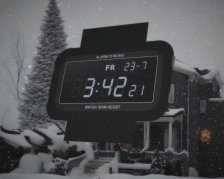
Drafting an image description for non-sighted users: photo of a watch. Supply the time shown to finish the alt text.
3:42:21
